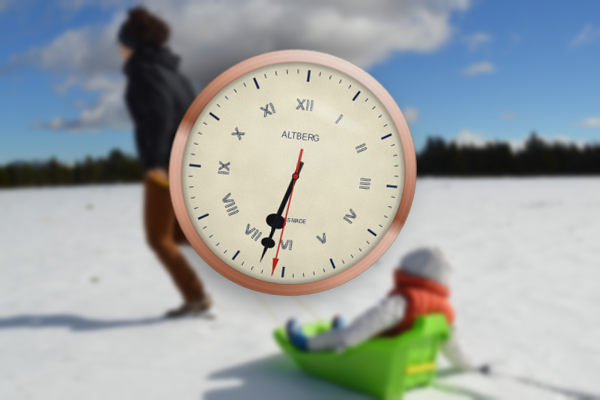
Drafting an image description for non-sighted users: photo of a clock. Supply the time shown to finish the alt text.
6:32:31
